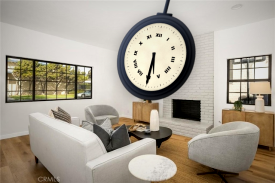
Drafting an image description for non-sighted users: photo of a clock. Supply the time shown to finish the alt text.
5:30
